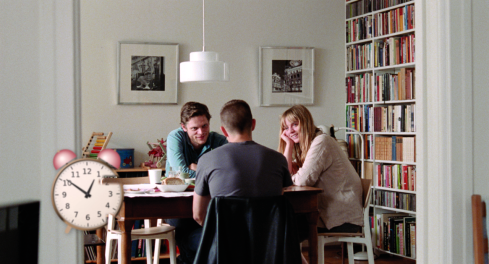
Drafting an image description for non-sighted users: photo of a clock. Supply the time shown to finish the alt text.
12:51
